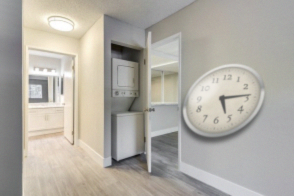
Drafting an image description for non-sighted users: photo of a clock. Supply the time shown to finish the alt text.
5:14
